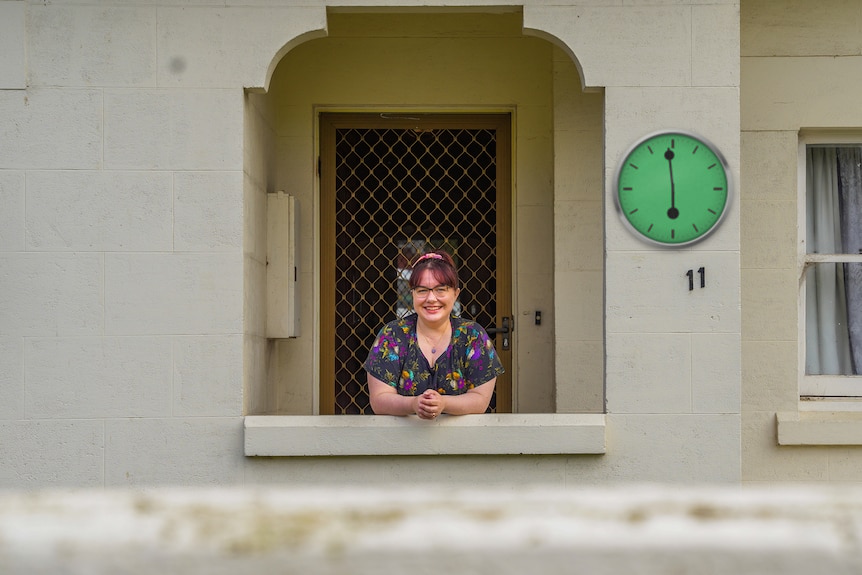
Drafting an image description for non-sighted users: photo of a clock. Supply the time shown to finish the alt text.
5:59
